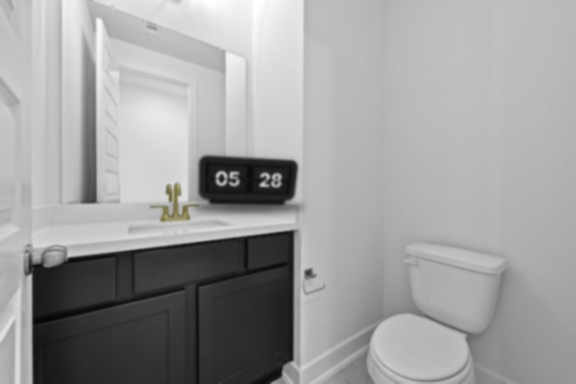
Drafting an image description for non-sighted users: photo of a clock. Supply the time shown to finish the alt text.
5:28
